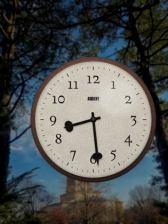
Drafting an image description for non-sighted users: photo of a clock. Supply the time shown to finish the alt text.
8:29
